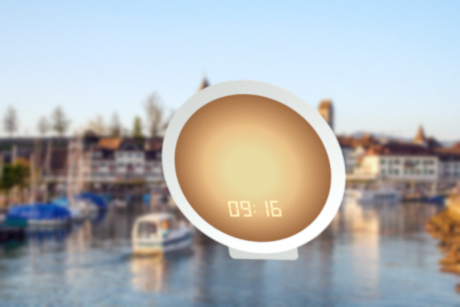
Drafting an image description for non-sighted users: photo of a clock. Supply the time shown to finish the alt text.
9:16
